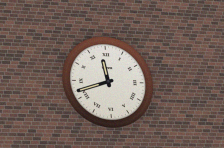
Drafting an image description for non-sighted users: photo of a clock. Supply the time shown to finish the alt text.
11:42
